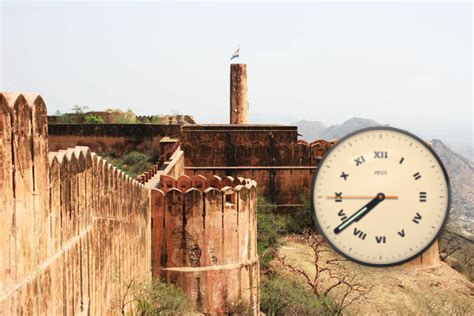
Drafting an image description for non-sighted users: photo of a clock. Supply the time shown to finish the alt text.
7:38:45
